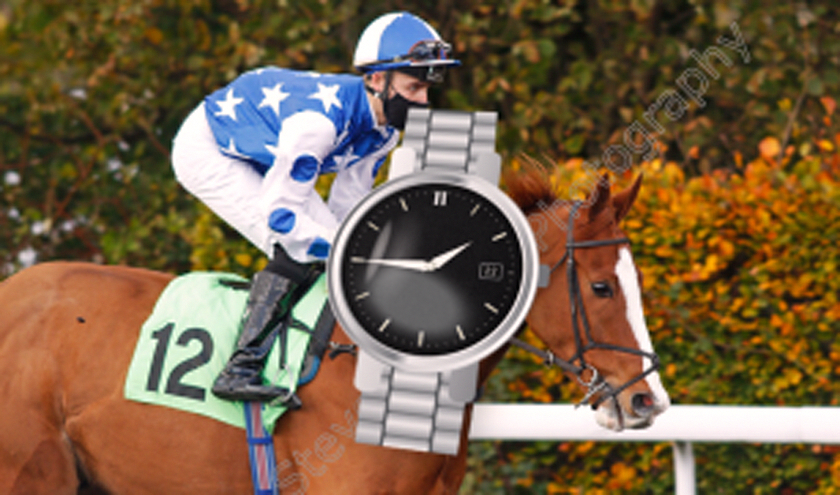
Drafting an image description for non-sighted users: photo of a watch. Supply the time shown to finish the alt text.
1:45
